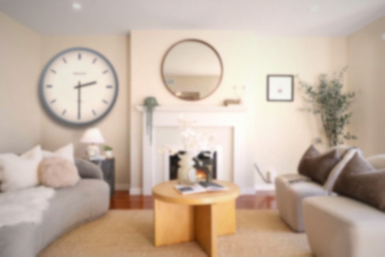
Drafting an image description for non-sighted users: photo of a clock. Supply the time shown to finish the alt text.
2:30
